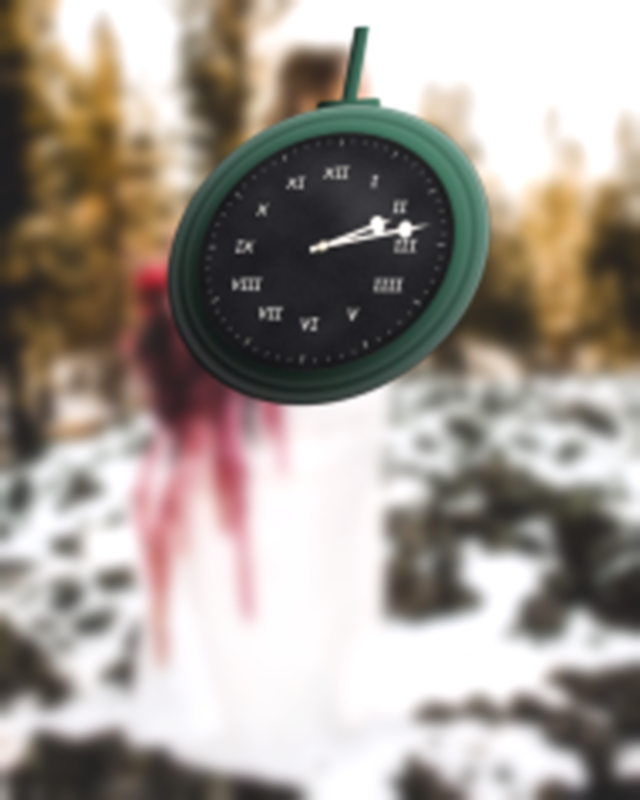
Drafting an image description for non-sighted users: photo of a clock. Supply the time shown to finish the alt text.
2:13
